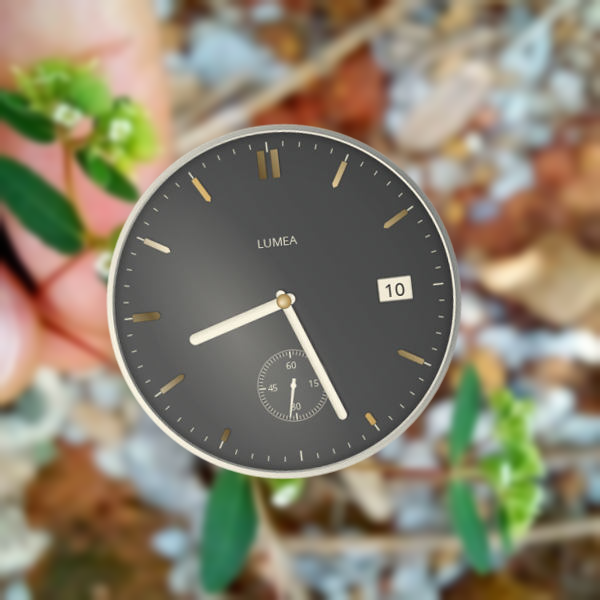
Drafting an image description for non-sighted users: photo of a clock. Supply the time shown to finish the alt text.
8:26:32
